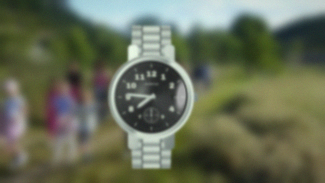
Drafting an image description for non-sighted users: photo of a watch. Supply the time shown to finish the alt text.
7:46
